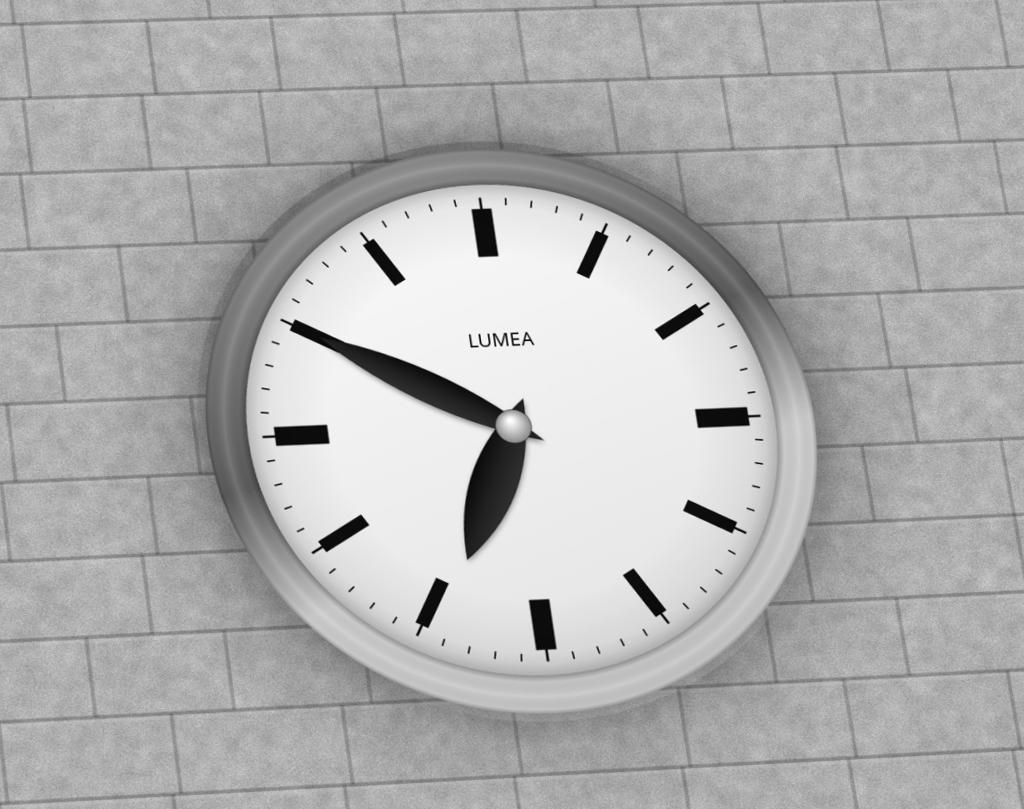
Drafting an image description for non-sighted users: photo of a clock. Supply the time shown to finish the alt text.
6:50
